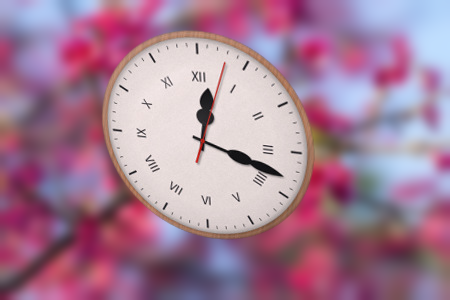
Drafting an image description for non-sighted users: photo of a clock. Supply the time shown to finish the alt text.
12:18:03
